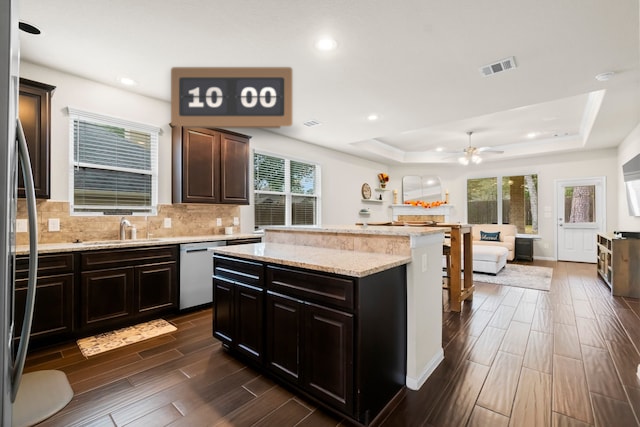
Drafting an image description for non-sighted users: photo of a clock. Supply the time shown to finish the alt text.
10:00
